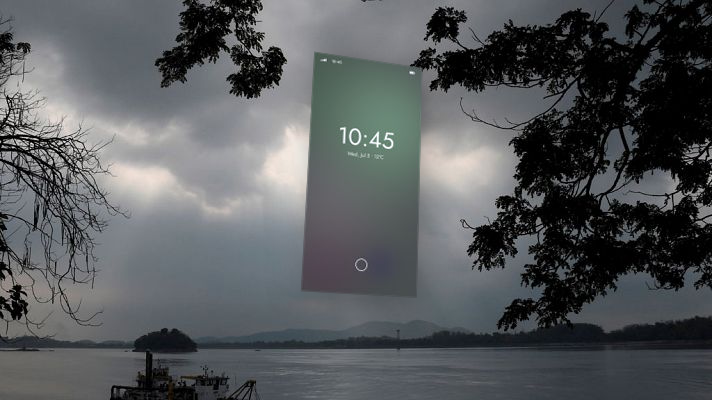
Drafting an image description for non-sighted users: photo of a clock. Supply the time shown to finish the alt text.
10:45
